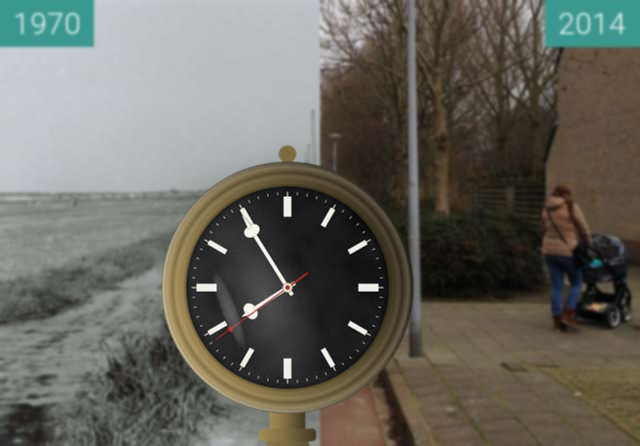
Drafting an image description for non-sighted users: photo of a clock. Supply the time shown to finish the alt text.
7:54:39
